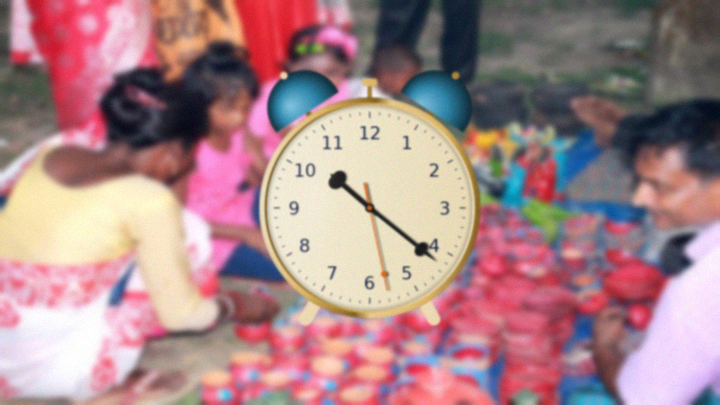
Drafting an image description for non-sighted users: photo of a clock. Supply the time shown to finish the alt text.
10:21:28
